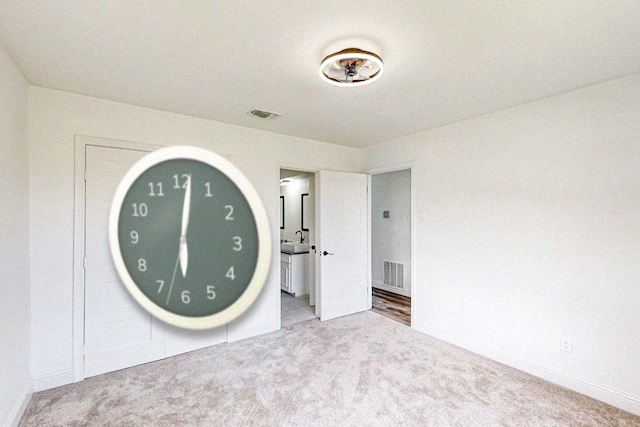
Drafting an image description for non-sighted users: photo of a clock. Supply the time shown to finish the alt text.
6:01:33
